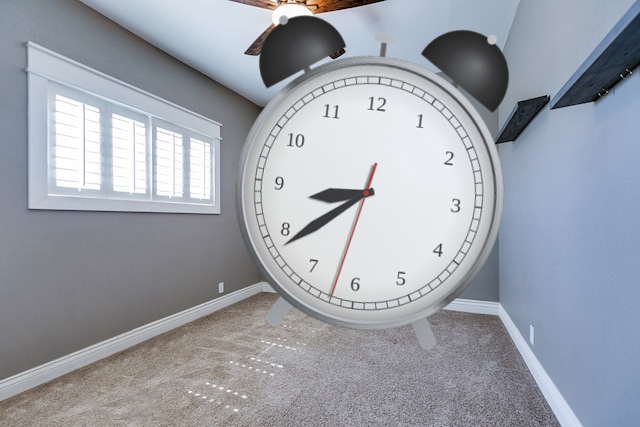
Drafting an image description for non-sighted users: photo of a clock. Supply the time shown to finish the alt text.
8:38:32
